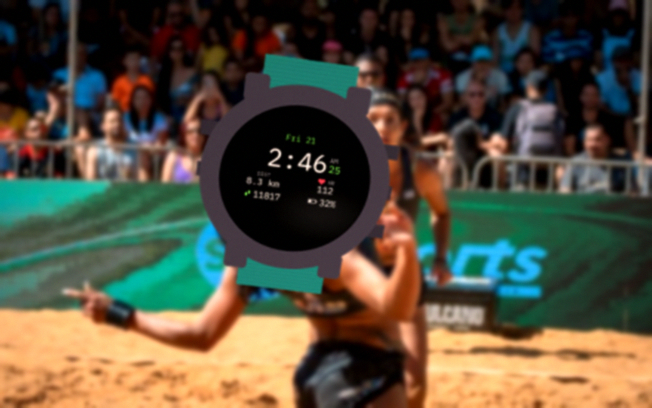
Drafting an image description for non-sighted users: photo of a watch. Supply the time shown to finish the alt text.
2:46
